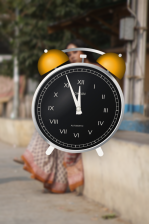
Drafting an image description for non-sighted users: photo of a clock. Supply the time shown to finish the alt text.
11:56
